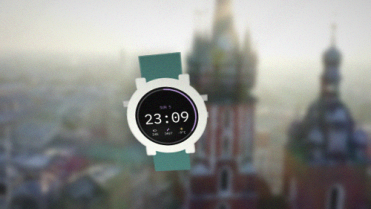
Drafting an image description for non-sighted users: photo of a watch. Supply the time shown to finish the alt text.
23:09
